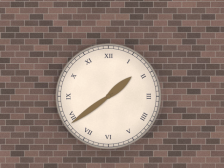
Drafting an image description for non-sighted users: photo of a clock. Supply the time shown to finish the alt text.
1:39
